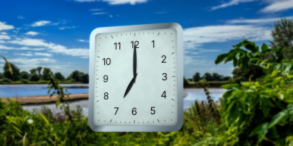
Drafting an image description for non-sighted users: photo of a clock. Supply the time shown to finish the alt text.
7:00
